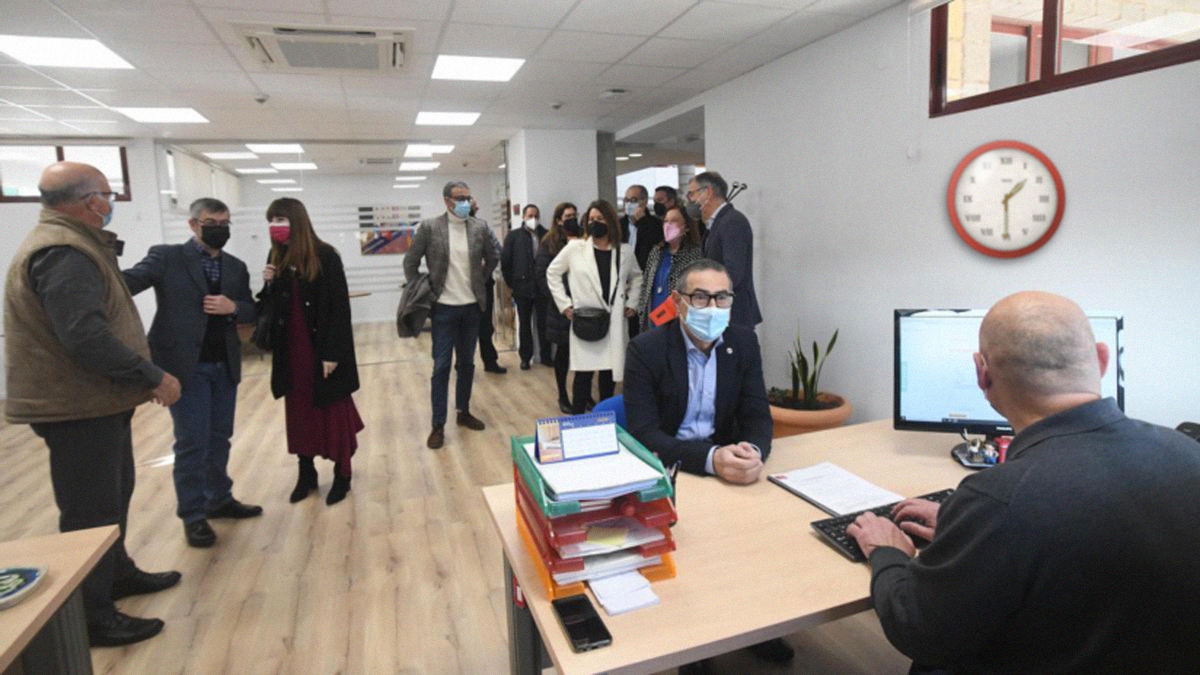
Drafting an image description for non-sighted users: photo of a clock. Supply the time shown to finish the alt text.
1:30
